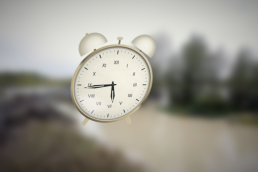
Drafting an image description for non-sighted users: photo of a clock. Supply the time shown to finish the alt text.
5:44
